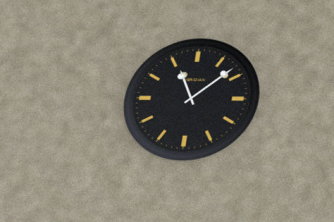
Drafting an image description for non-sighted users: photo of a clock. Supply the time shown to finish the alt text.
11:08
